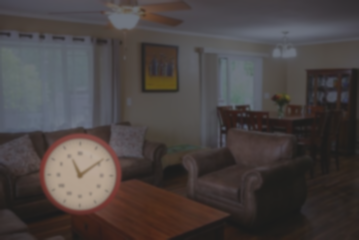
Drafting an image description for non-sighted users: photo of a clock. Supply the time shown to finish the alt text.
11:09
